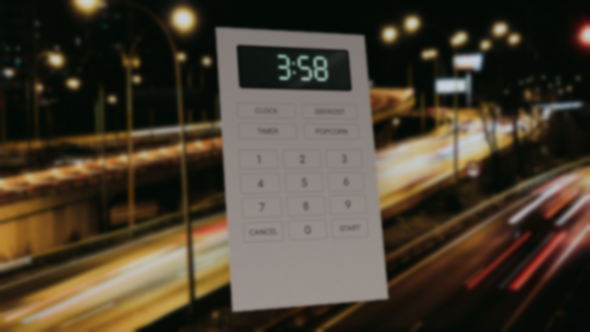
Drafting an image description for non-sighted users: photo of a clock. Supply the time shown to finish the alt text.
3:58
